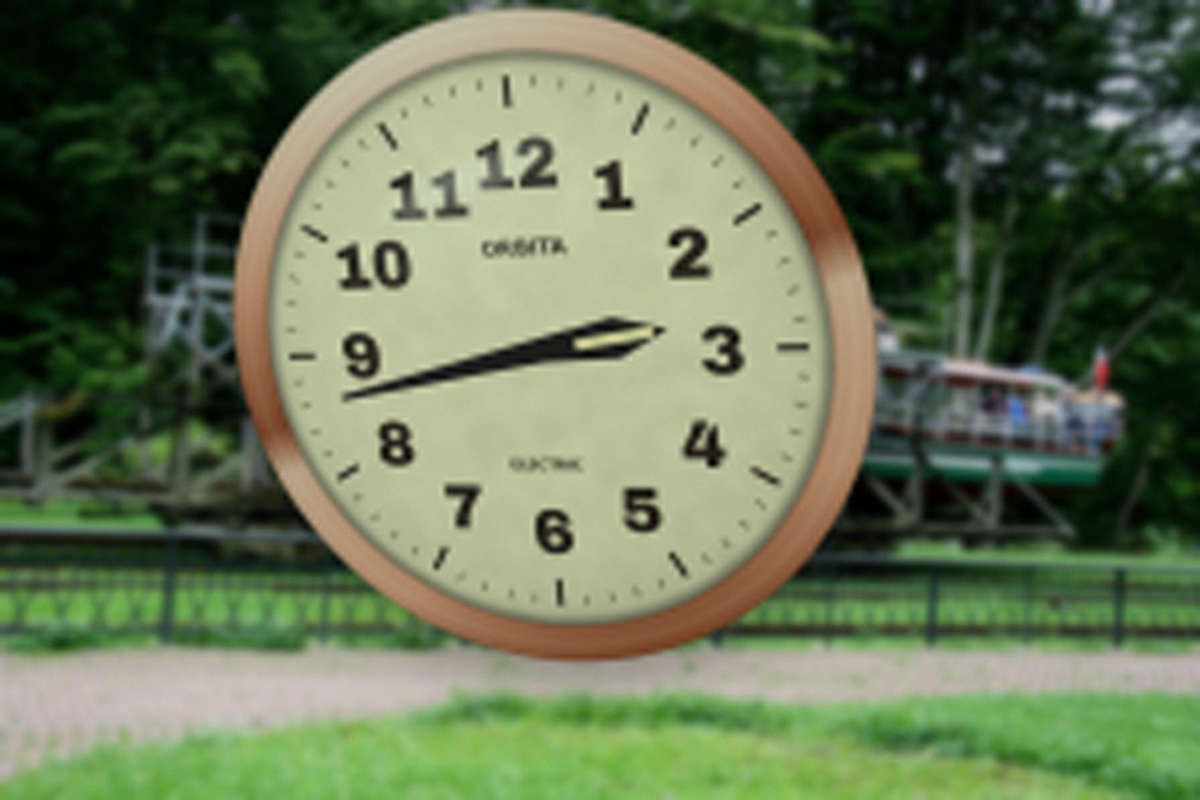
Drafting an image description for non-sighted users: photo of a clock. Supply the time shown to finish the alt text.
2:43
